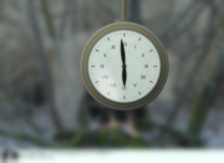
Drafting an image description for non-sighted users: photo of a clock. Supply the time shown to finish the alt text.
5:59
